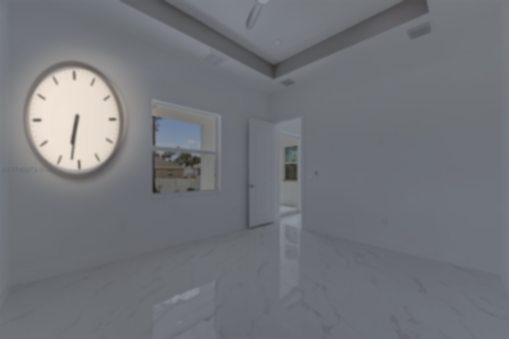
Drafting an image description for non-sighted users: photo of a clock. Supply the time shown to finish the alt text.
6:32
